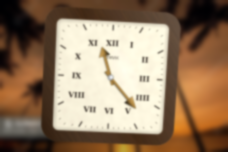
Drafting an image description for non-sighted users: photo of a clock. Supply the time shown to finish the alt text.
11:23
